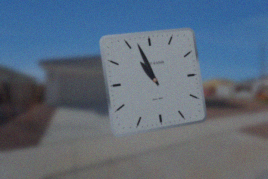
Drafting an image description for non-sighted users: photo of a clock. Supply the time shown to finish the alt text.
10:57
